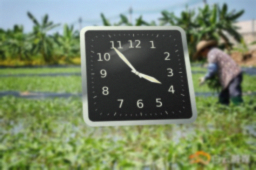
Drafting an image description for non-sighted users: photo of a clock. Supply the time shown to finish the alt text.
3:54
